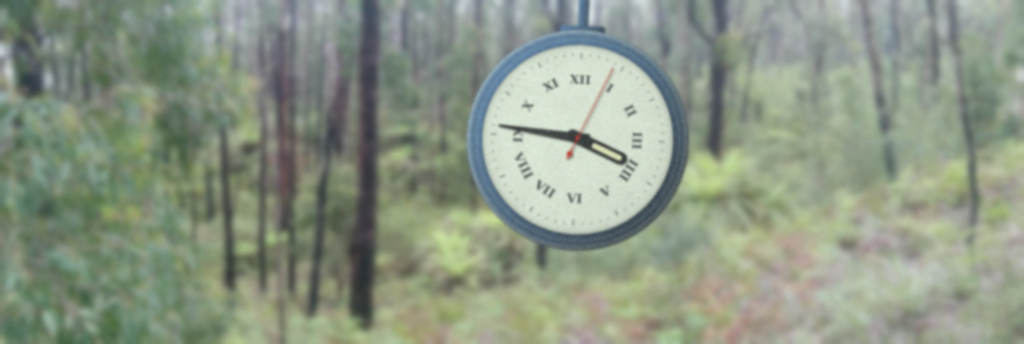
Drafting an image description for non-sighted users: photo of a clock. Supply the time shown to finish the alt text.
3:46:04
